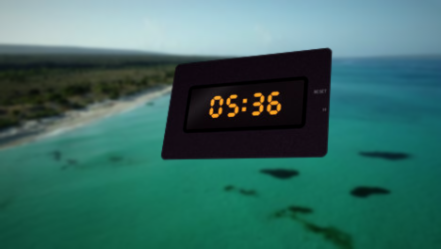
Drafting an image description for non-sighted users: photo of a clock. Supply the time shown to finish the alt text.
5:36
